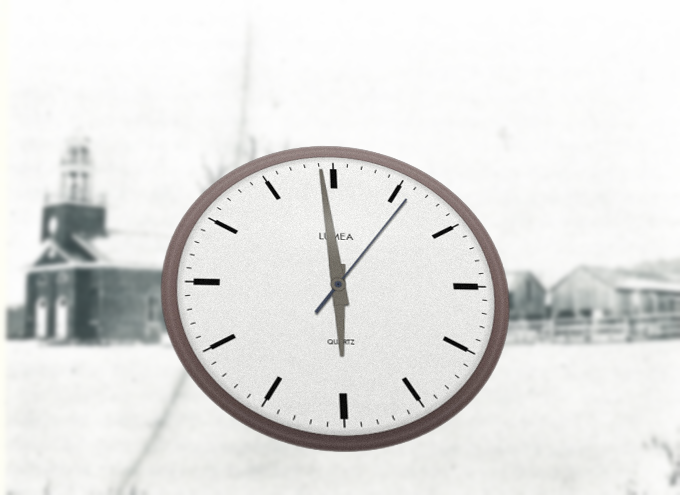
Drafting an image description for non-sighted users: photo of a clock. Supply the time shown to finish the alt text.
5:59:06
